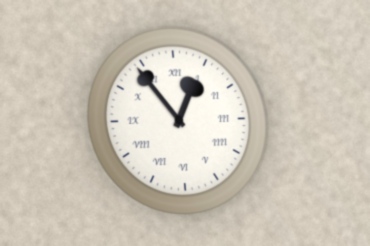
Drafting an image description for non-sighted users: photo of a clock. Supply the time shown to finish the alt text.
12:54
